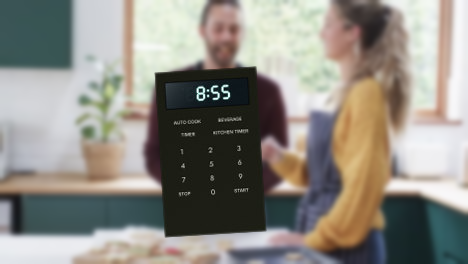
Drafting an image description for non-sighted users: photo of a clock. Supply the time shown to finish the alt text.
8:55
